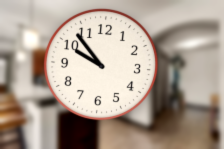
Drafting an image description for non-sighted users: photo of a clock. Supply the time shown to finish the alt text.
9:53
